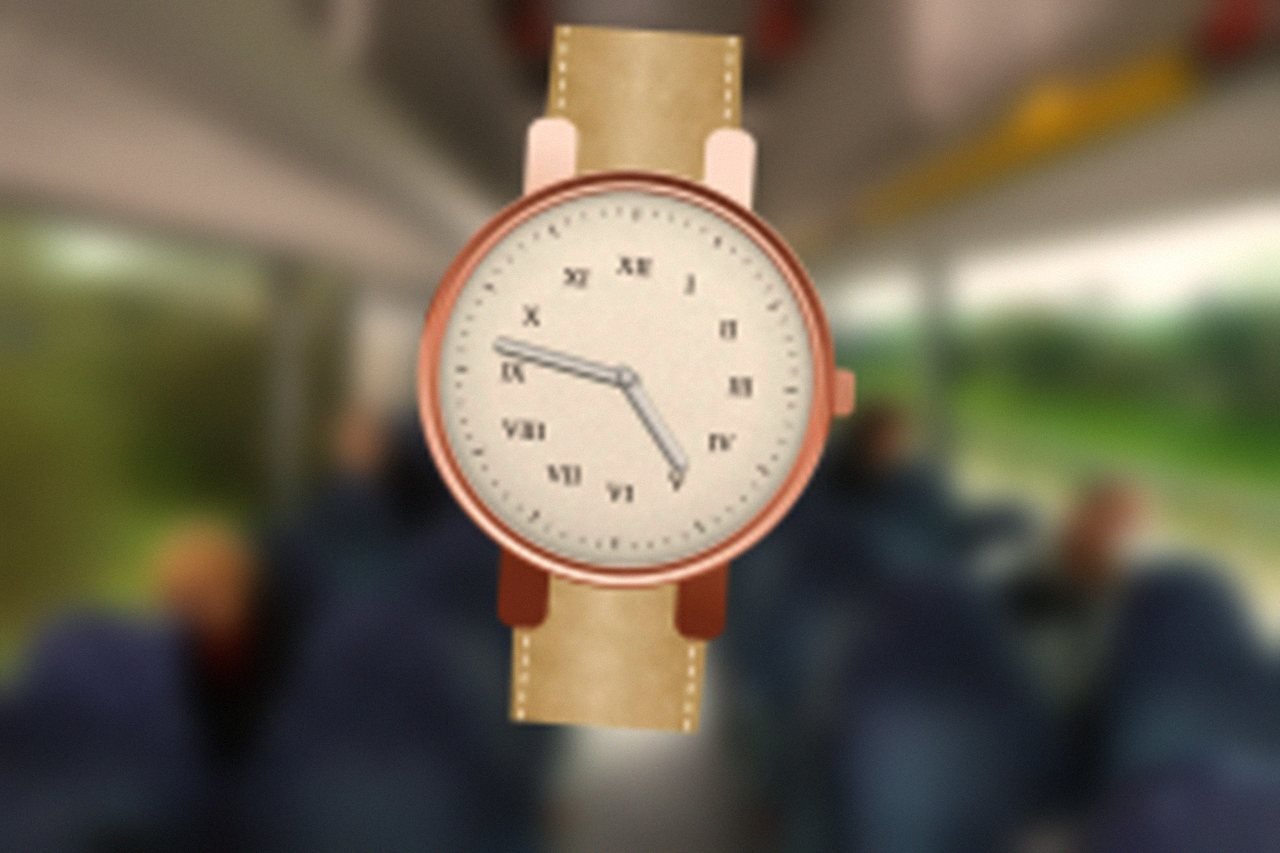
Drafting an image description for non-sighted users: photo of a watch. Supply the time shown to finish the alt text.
4:47
